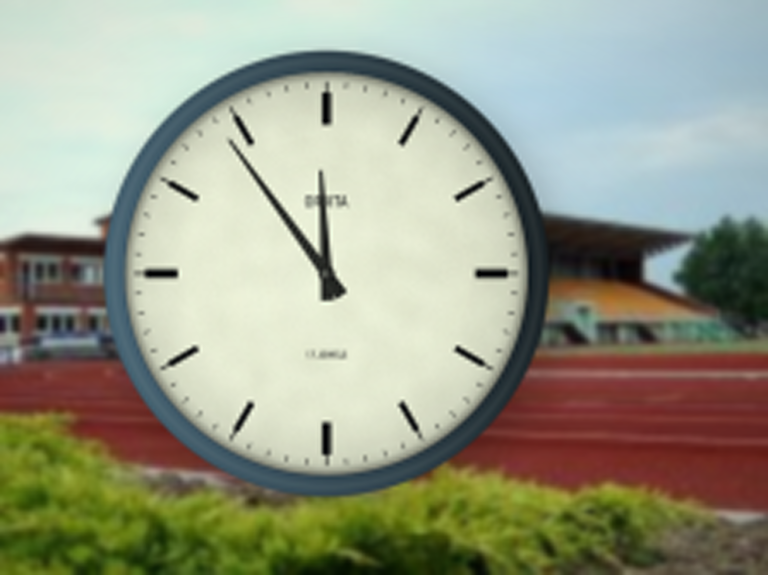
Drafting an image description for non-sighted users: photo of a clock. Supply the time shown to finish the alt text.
11:54
